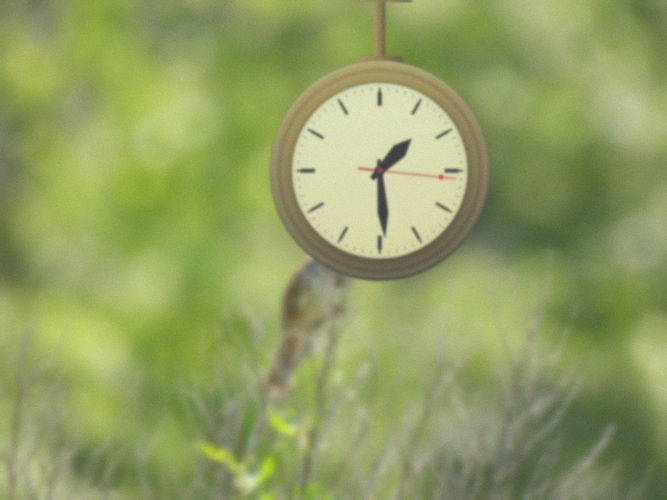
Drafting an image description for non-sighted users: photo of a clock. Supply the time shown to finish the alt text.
1:29:16
